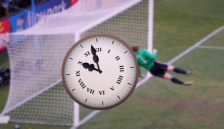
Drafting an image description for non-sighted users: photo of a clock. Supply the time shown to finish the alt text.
9:58
